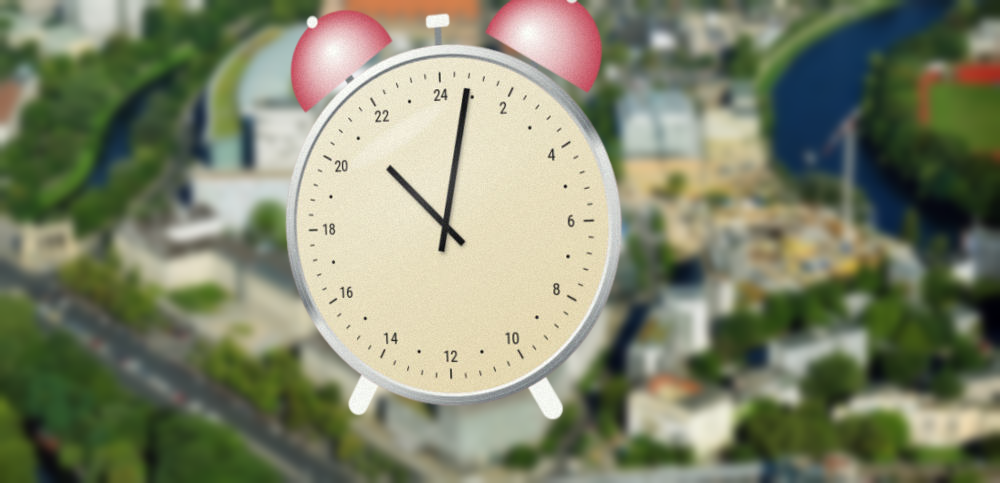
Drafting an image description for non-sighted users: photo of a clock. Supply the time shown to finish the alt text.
21:02
